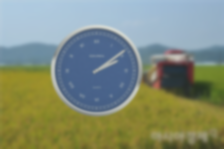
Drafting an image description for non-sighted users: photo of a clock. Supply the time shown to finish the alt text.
2:09
